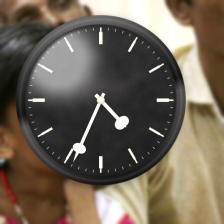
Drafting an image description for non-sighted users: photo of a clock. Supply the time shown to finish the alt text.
4:34
